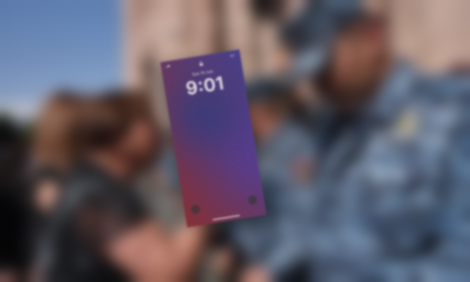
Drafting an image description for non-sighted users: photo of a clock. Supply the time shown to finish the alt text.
9:01
